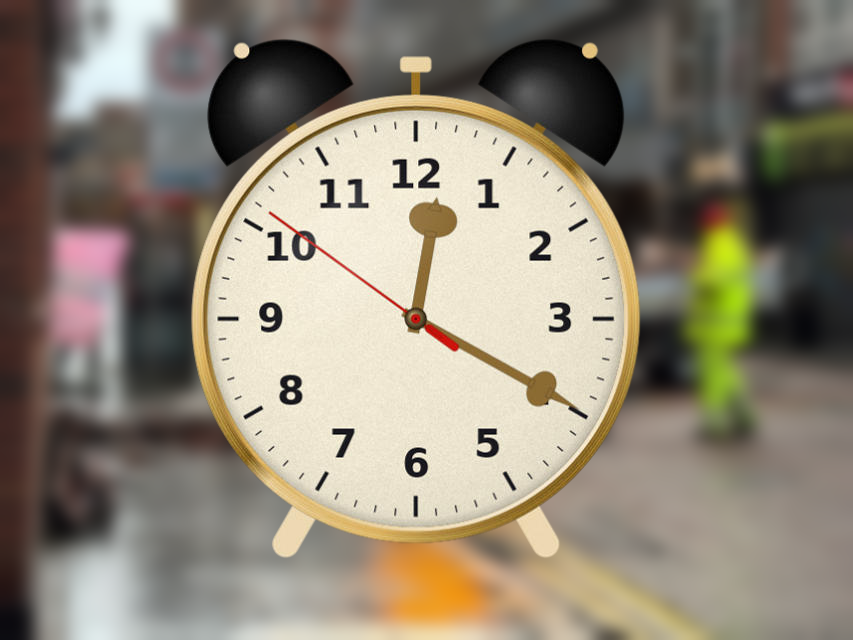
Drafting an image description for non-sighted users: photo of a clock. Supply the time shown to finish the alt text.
12:19:51
